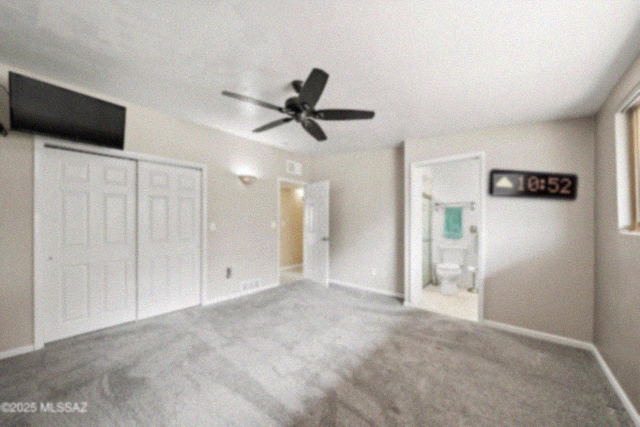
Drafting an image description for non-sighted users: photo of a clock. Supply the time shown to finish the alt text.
10:52
